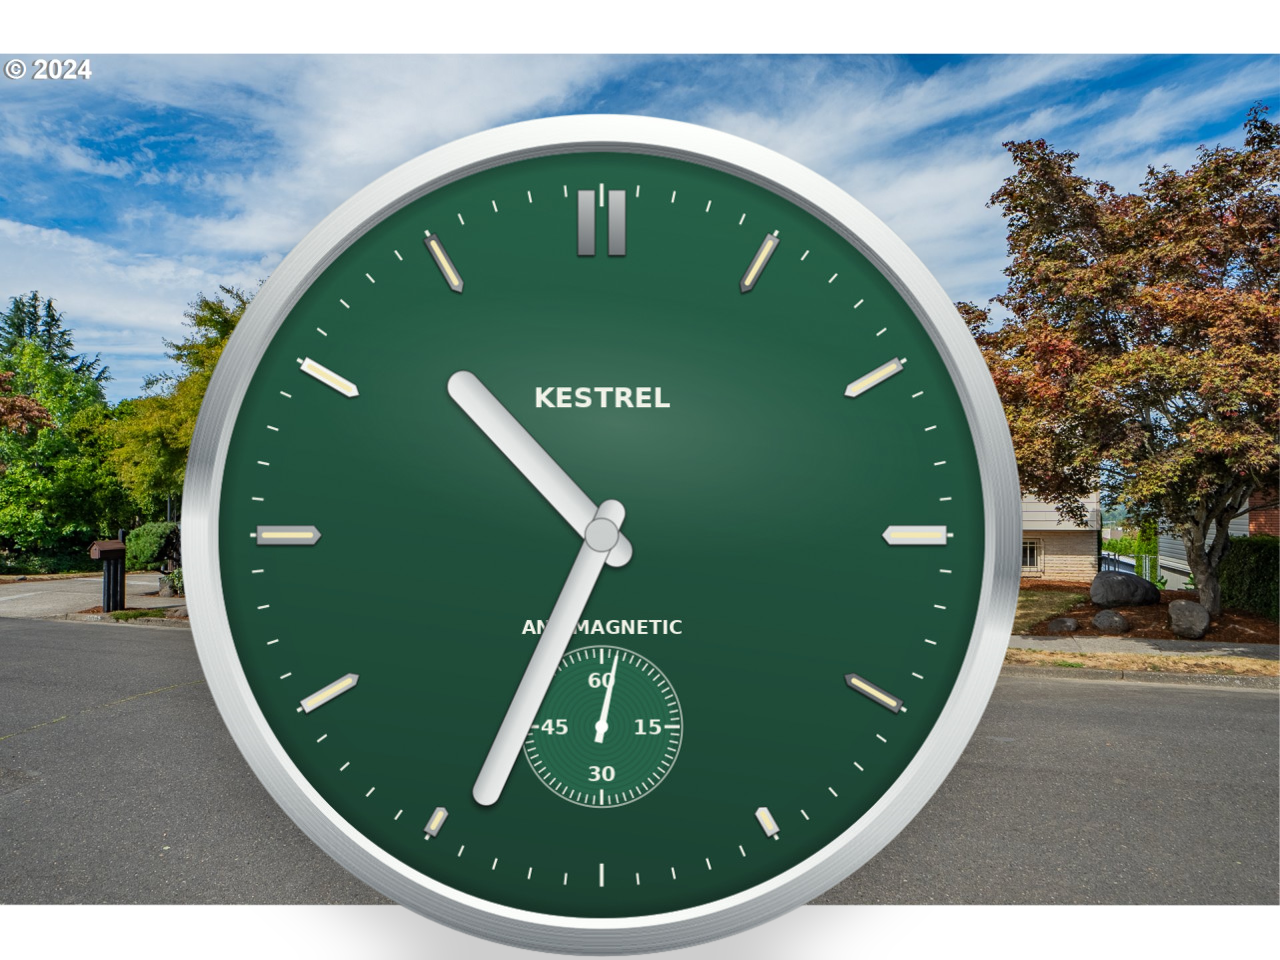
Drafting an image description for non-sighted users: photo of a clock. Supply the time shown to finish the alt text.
10:34:02
